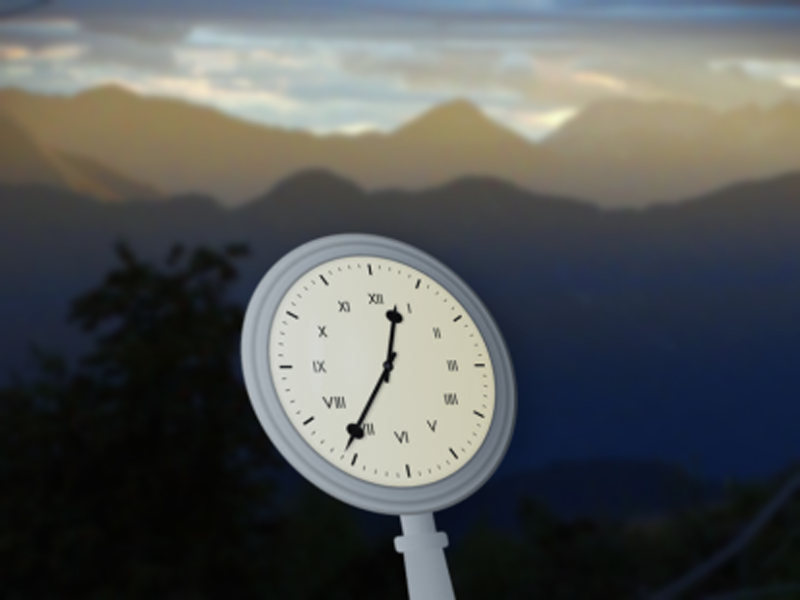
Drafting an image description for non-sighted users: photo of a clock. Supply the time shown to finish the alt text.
12:36
